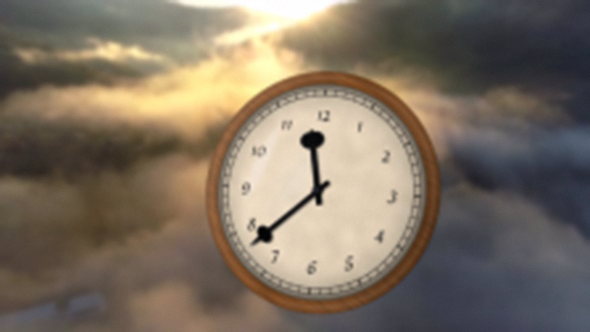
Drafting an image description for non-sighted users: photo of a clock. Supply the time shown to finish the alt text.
11:38
